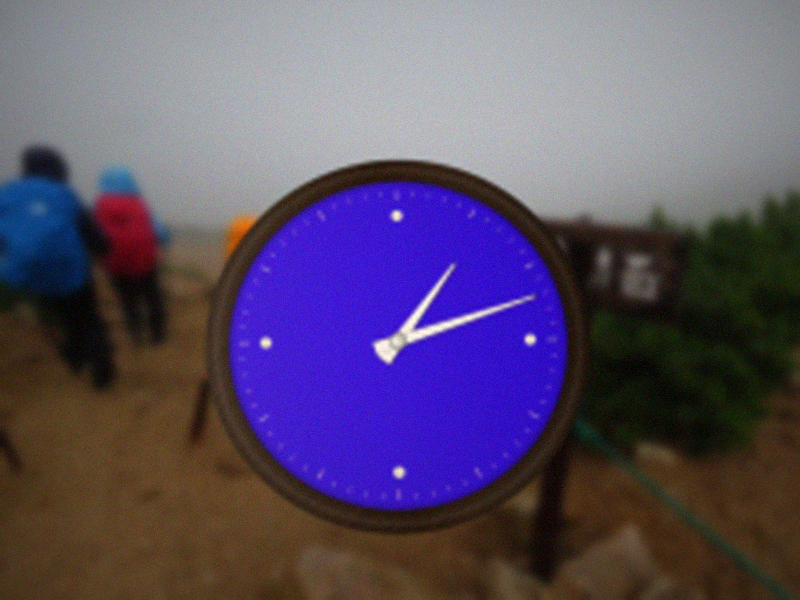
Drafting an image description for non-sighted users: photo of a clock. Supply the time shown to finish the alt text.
1:12
